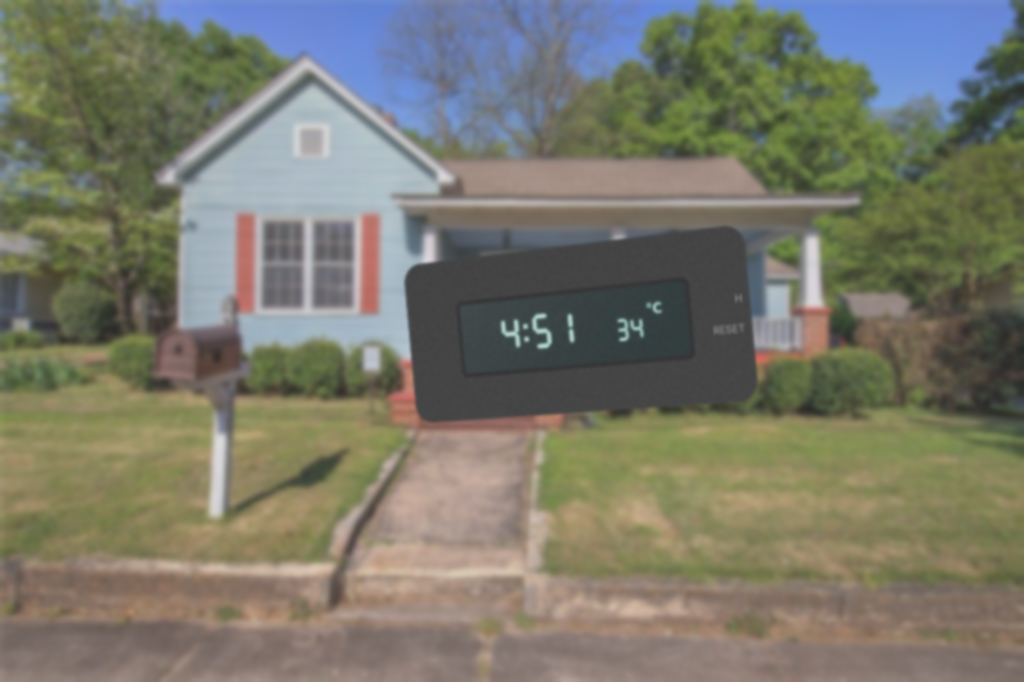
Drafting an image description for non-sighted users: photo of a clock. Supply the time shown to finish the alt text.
4:51
